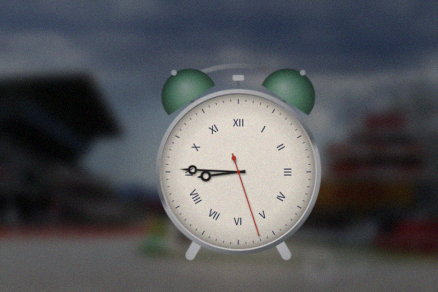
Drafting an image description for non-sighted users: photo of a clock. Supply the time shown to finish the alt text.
8:45:27
